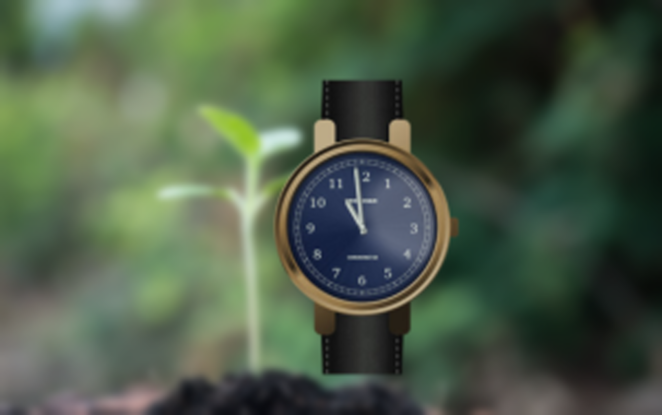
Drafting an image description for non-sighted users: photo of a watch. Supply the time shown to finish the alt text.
10:59
